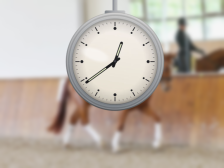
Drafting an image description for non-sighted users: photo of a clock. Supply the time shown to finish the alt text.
12:39
